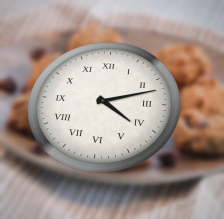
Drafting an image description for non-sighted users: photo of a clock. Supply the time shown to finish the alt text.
4:12
